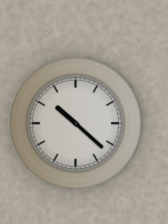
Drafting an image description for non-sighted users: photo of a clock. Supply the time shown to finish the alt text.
10:22
